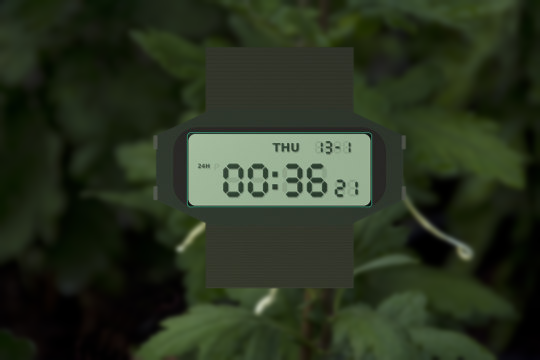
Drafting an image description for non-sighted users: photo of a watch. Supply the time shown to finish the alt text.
0:36:21
